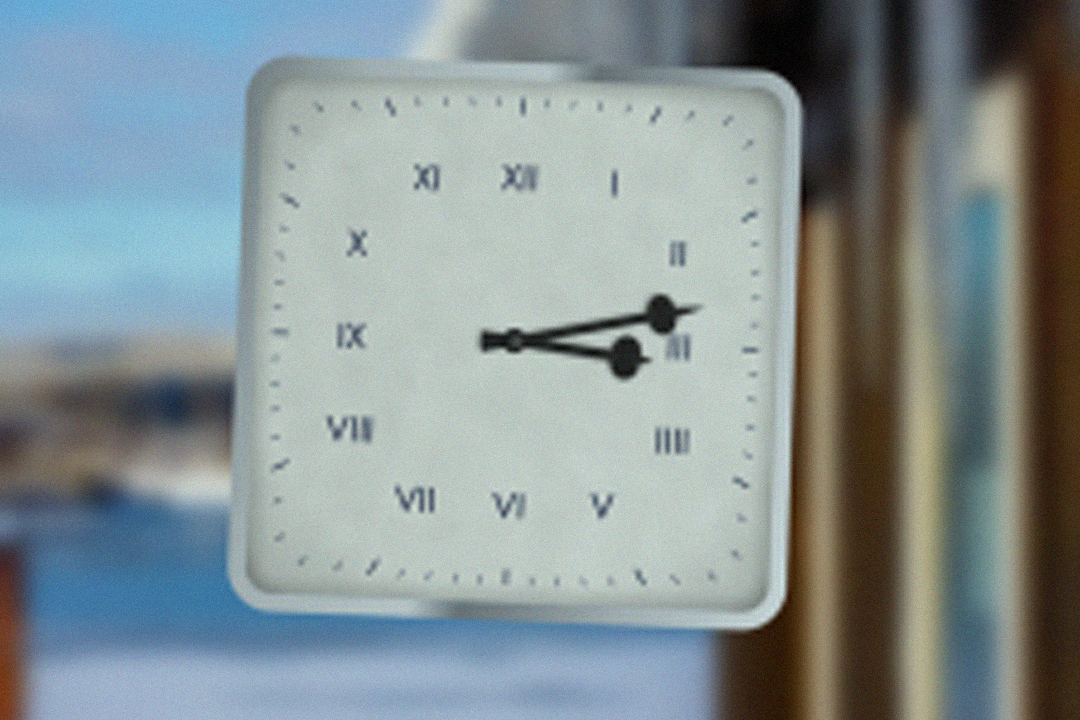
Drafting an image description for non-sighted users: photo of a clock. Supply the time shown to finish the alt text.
3:13
